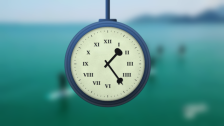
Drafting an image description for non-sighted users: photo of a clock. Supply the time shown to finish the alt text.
1:24
